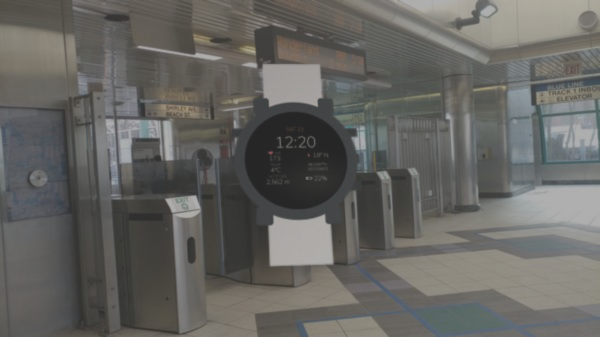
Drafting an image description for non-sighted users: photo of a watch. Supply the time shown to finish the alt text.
12:20
